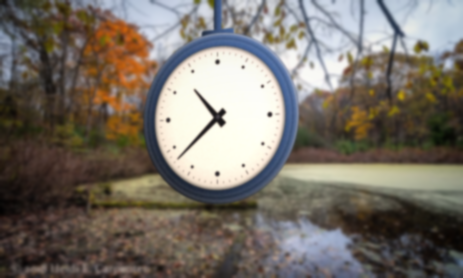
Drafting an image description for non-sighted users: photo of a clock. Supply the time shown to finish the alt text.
10:38
